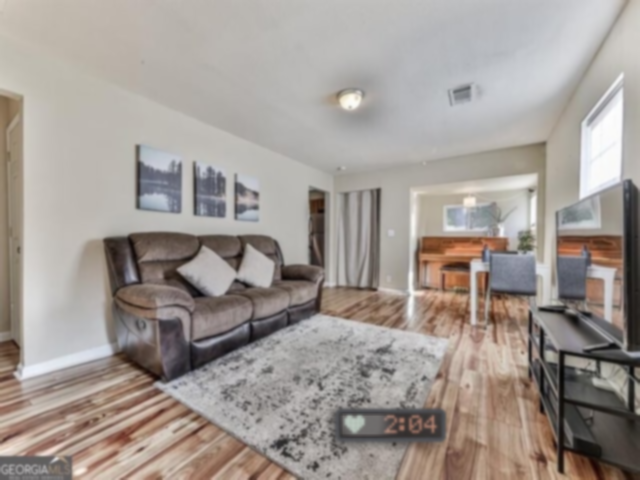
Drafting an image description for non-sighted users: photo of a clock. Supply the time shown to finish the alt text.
2:04
